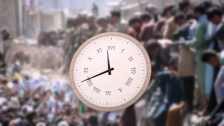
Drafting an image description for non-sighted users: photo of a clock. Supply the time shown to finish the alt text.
11:41
